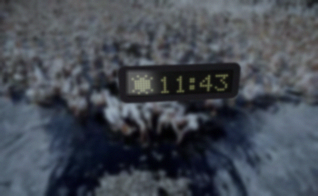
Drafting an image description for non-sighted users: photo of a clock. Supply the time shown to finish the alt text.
11:43
